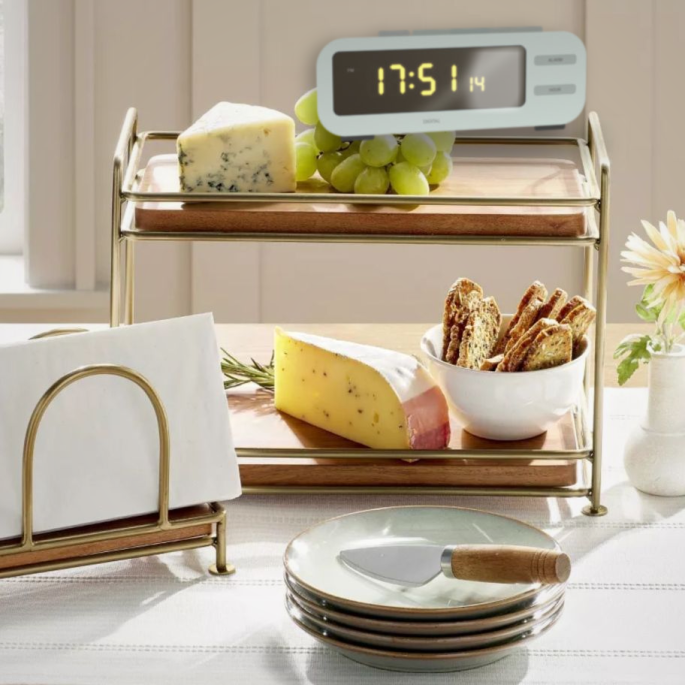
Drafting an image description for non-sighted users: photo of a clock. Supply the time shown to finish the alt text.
17:51:14
